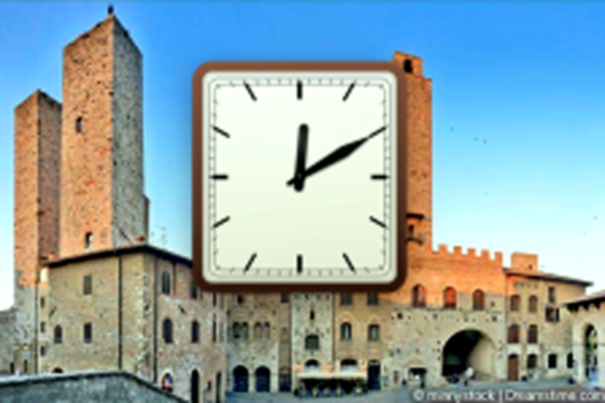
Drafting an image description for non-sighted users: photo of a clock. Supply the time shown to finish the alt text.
12:10
